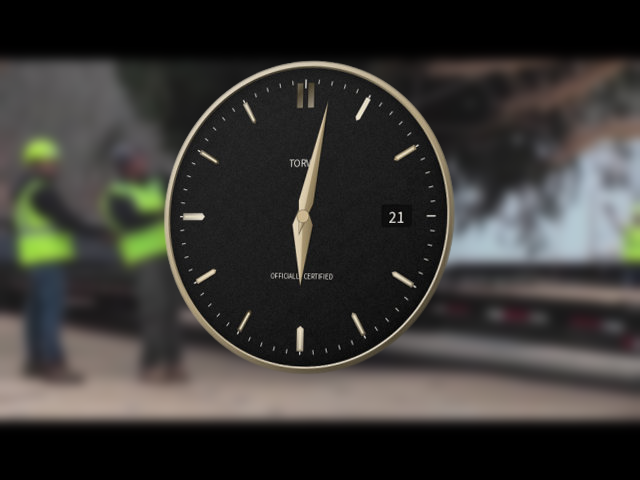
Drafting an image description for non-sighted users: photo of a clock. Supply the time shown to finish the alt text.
6:02
